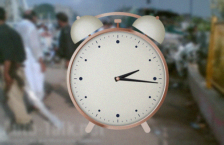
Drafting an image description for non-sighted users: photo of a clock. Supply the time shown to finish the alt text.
2:16
